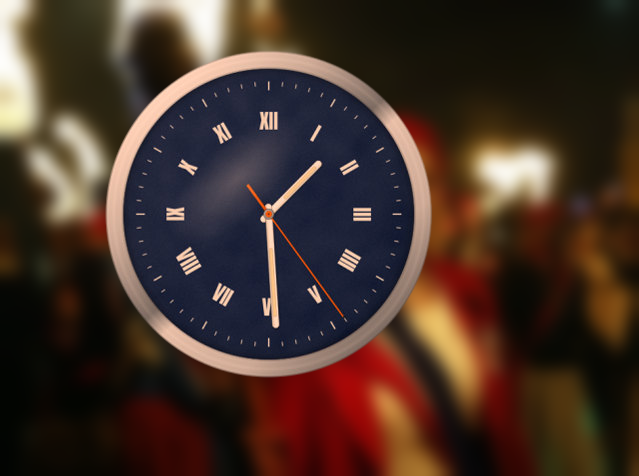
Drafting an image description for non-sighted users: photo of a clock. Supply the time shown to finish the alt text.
1:29:24
